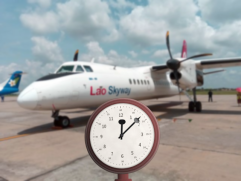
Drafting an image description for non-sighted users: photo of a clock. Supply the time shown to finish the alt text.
12:08
